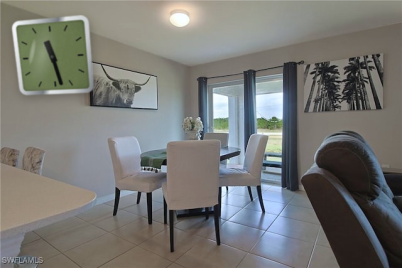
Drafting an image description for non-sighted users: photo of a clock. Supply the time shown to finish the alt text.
11:28
